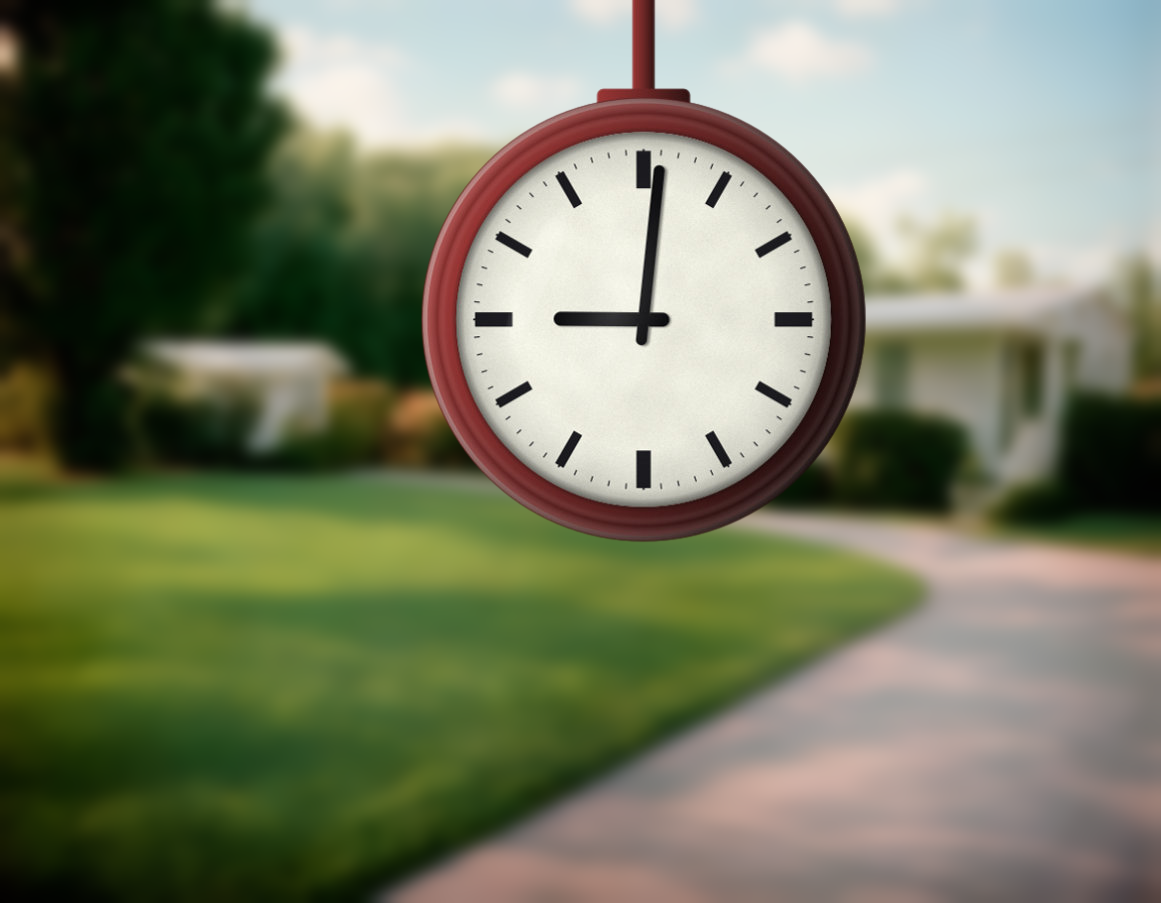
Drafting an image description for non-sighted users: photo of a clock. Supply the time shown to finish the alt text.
9:01
